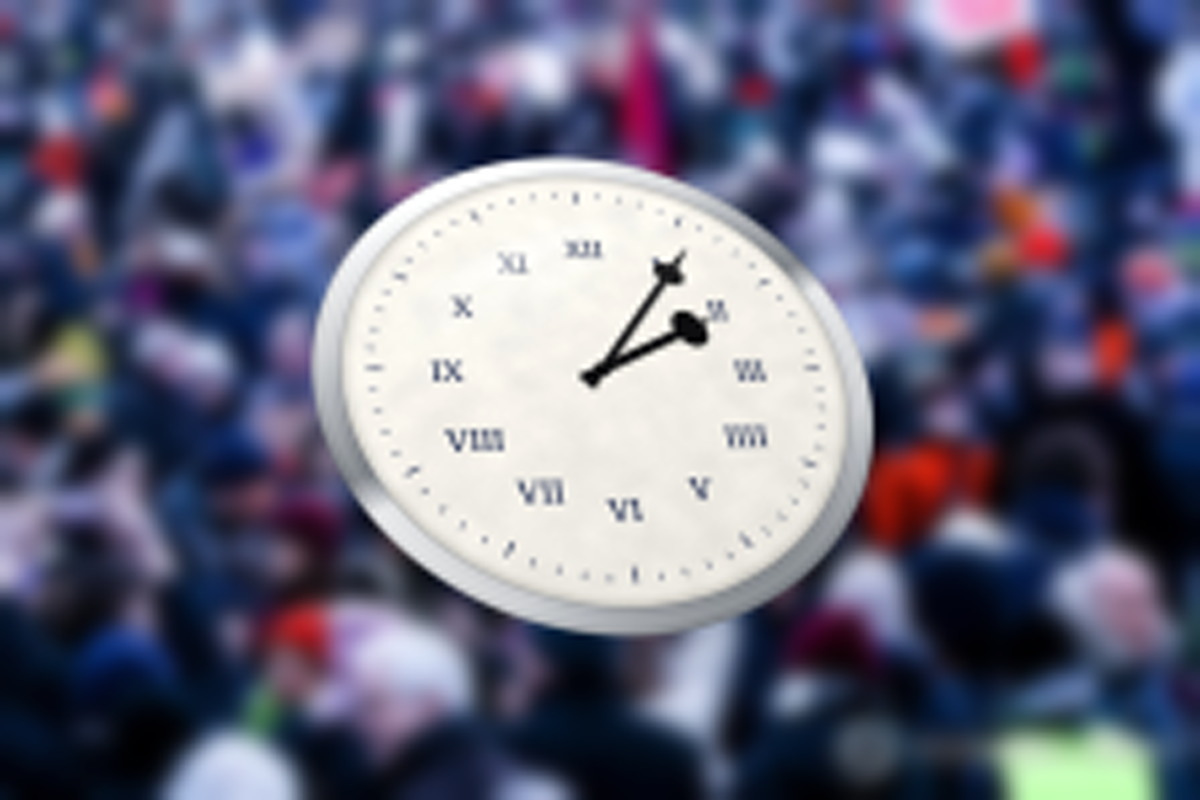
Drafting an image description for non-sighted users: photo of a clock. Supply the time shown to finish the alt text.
2:06
